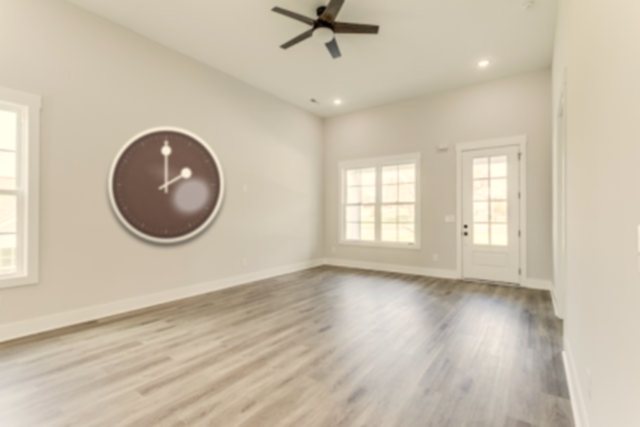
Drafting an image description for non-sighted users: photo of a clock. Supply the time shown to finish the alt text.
2:00
